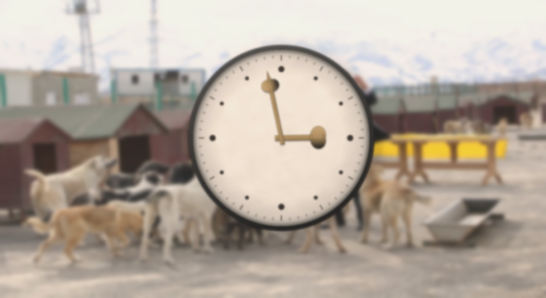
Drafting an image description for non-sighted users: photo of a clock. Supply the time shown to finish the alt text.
2:58
